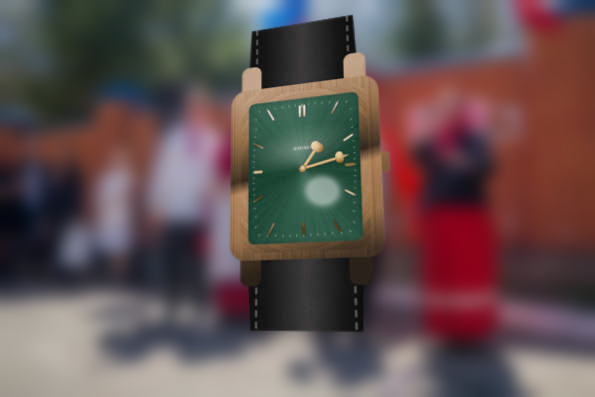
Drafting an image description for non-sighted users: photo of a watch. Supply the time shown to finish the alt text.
1:13
